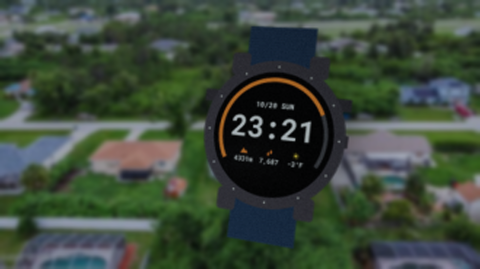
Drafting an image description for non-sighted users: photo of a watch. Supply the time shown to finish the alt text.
23:21
